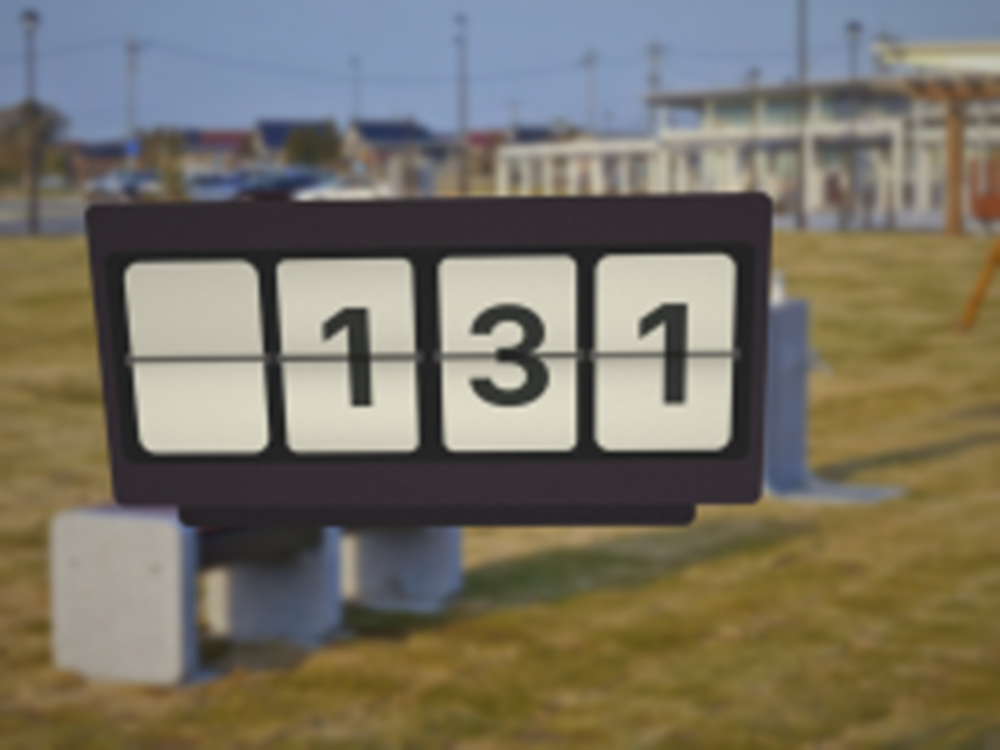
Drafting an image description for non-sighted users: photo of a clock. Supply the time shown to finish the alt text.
1:31
